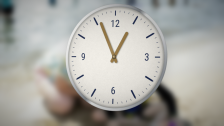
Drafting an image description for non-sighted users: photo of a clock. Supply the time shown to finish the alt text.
12:56
